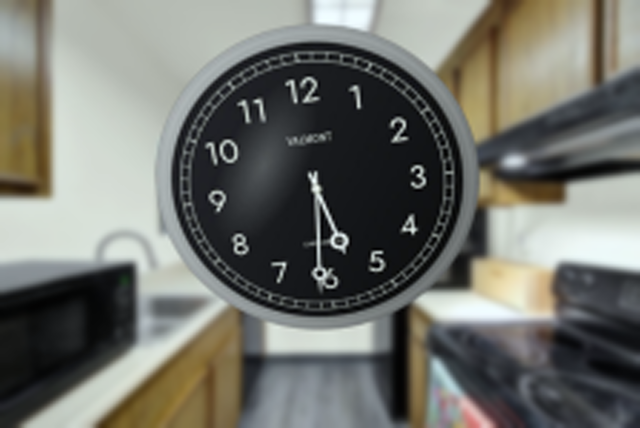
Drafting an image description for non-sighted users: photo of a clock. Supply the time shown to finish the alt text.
5:31
